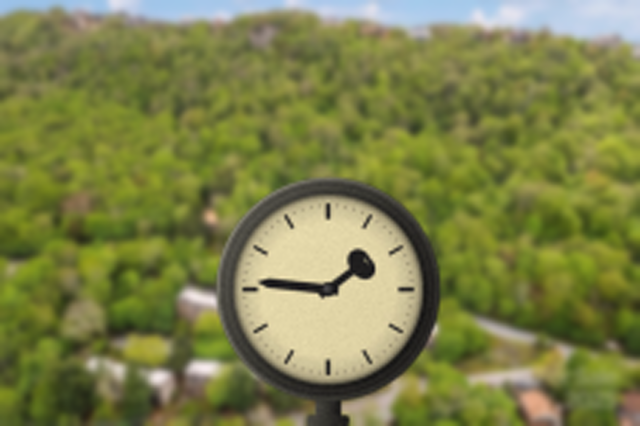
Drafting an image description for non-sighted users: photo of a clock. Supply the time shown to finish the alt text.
1:46
